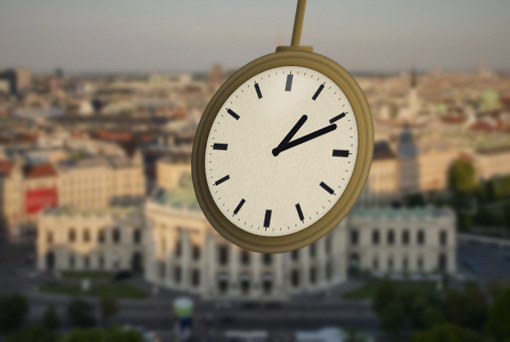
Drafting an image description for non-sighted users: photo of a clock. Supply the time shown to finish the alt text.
1:11
